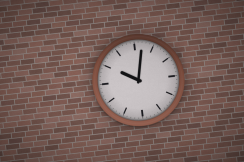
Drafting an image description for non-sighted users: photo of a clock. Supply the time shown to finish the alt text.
10:02
